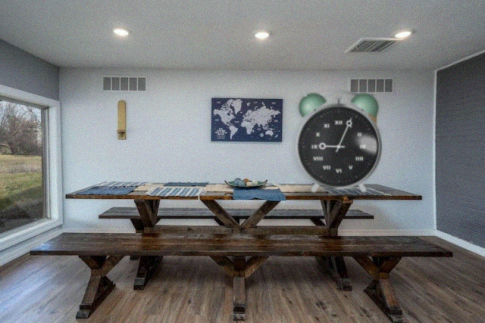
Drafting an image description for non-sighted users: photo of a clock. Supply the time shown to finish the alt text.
9:04
